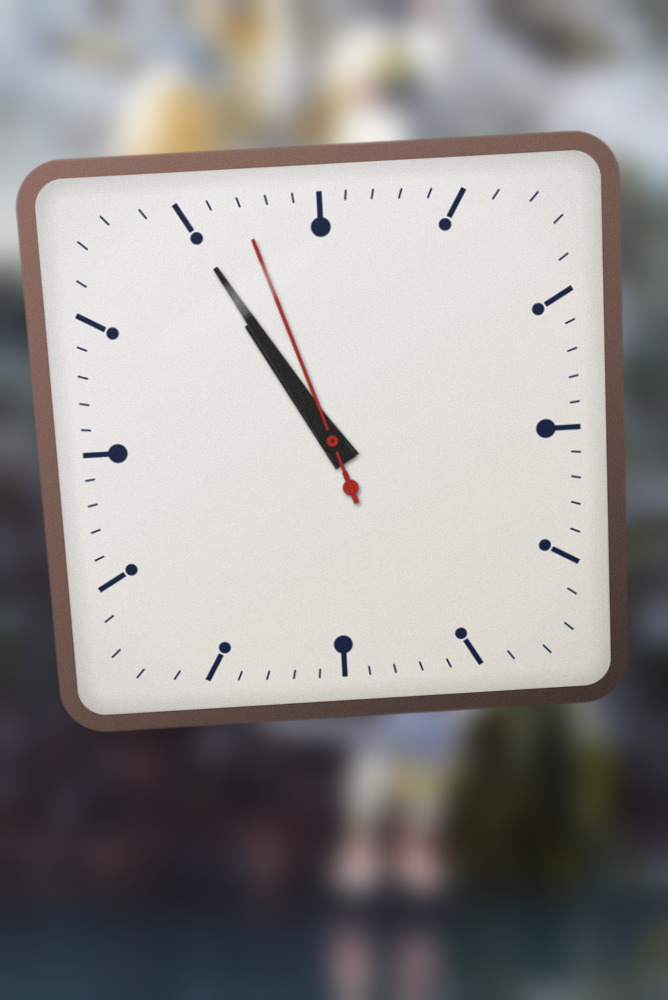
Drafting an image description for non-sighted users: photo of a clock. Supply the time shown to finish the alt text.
10:54:57
